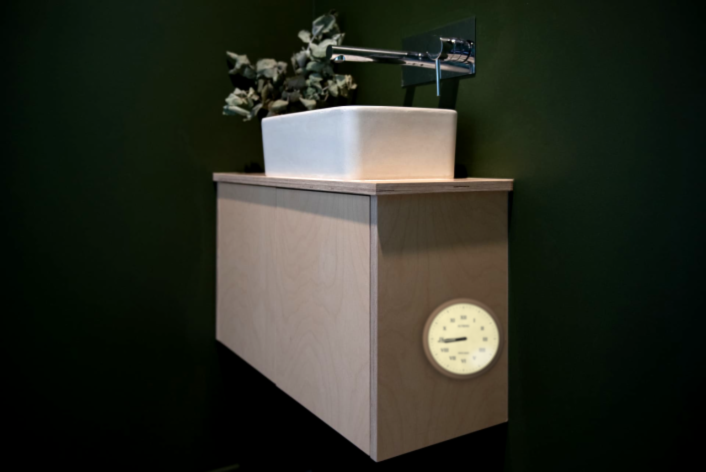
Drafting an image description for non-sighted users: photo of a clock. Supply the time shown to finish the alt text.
8:44
